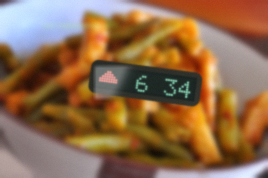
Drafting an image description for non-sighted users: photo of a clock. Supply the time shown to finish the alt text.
6:34
